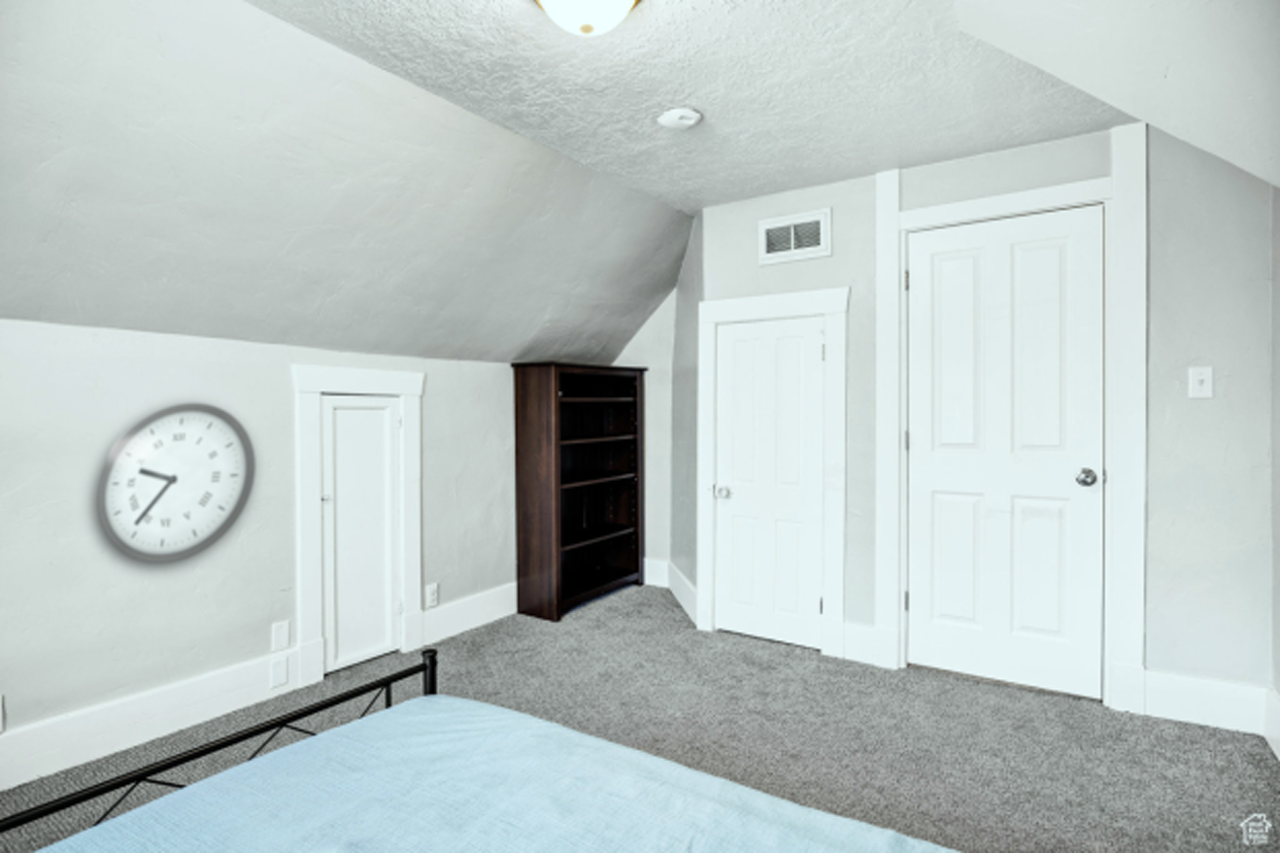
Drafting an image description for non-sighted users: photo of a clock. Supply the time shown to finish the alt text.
9:36
